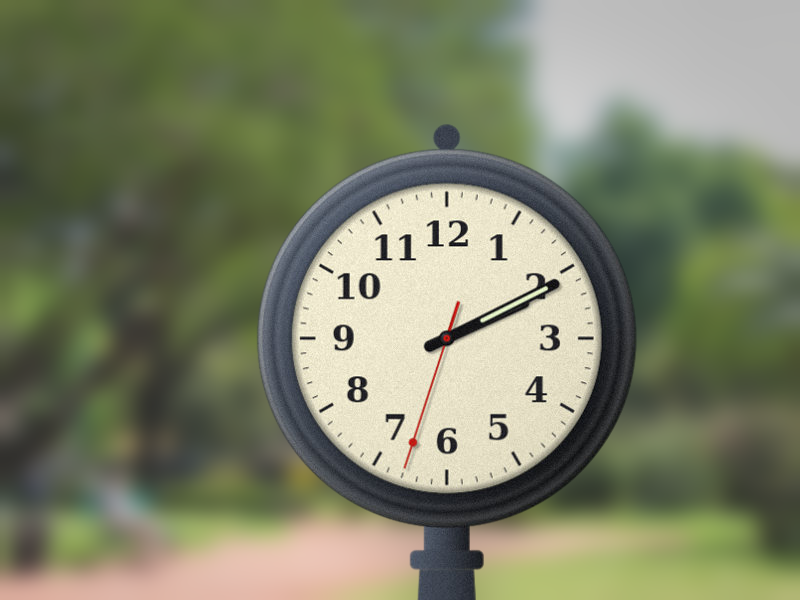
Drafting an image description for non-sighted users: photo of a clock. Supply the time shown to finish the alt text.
2:10:33
